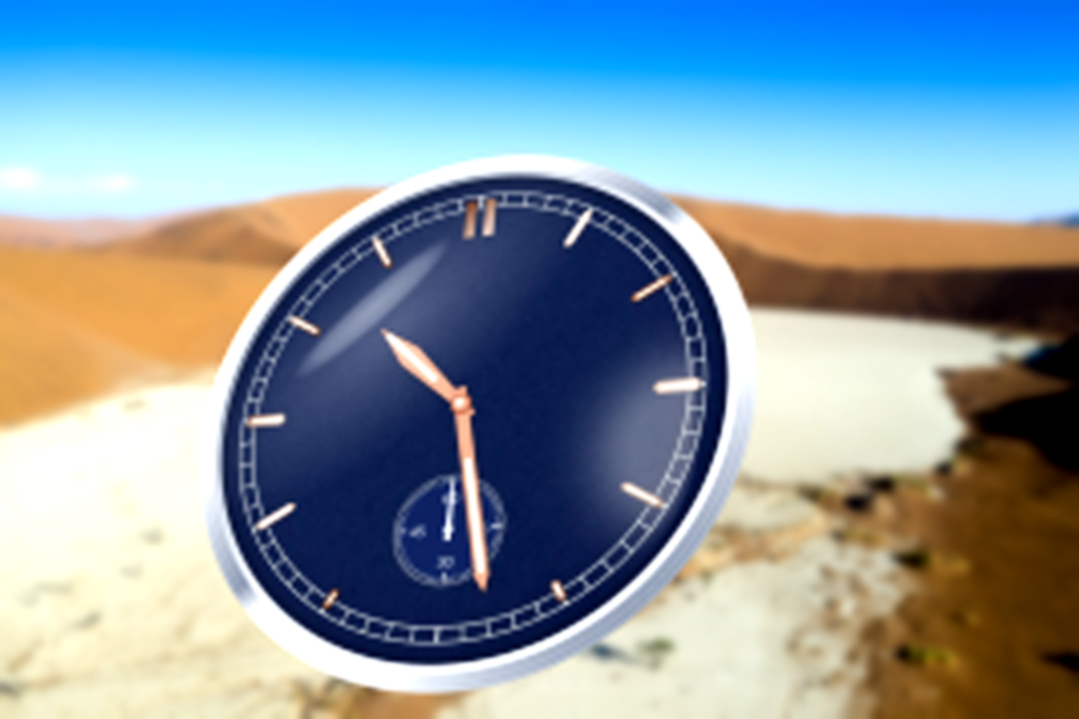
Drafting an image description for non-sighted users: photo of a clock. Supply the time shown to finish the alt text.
10:28
